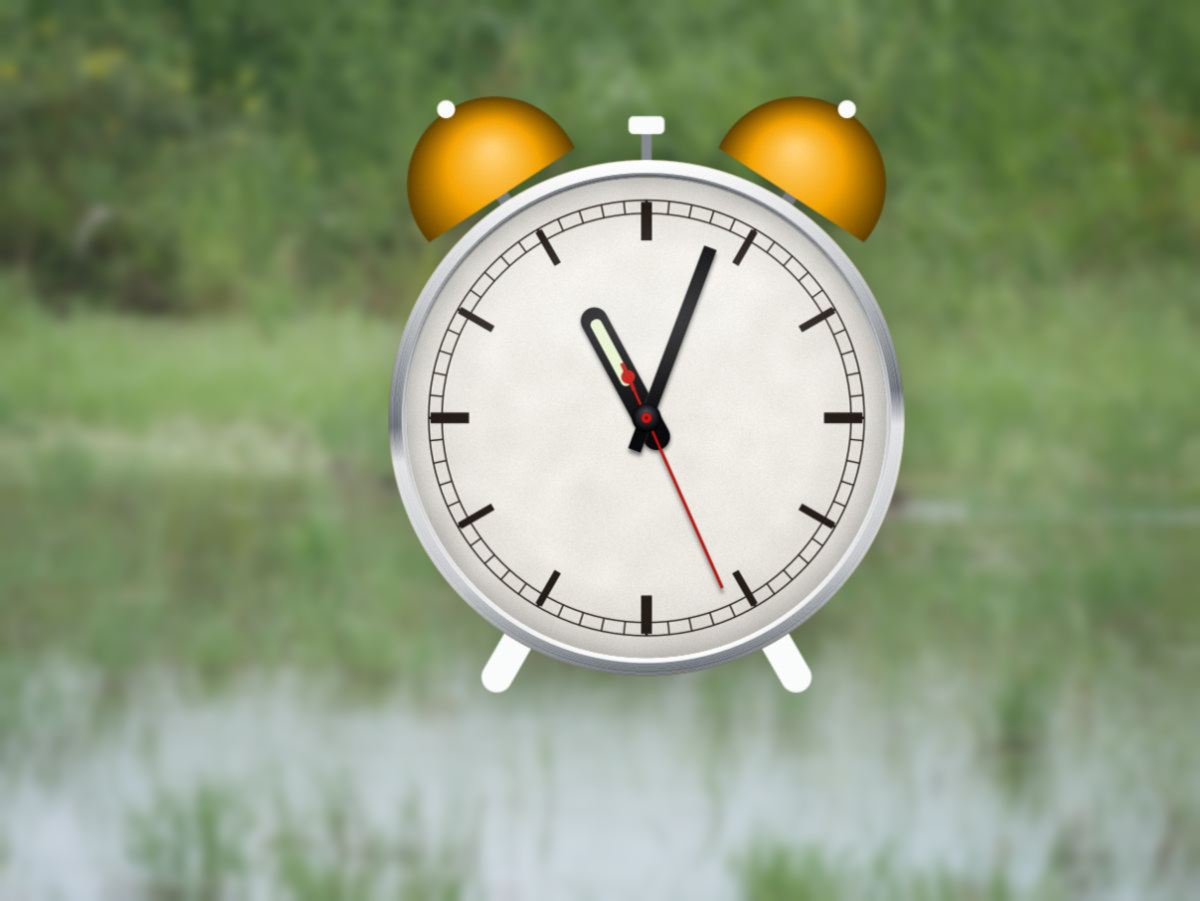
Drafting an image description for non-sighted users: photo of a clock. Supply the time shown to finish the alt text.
11:03:26
